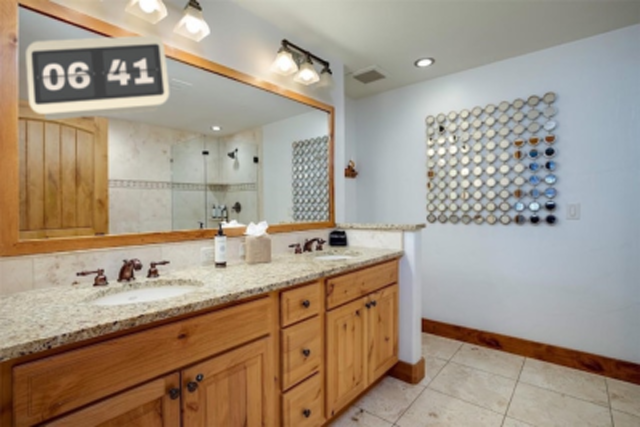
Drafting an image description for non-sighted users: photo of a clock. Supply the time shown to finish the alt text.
6:41
